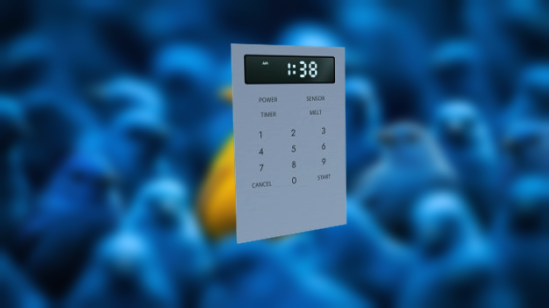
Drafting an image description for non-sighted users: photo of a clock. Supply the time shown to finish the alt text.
1:38
